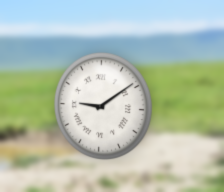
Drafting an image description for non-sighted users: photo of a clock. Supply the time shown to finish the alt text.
9:09
